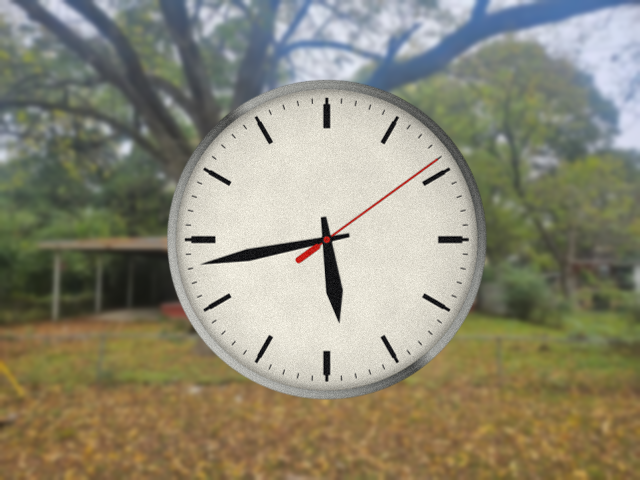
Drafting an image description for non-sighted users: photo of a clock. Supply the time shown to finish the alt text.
5:43:09
